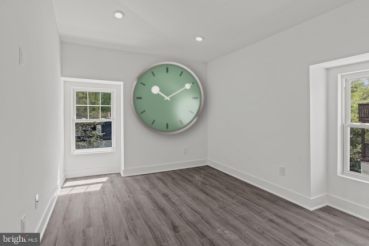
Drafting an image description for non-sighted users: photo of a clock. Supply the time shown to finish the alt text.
10:10
